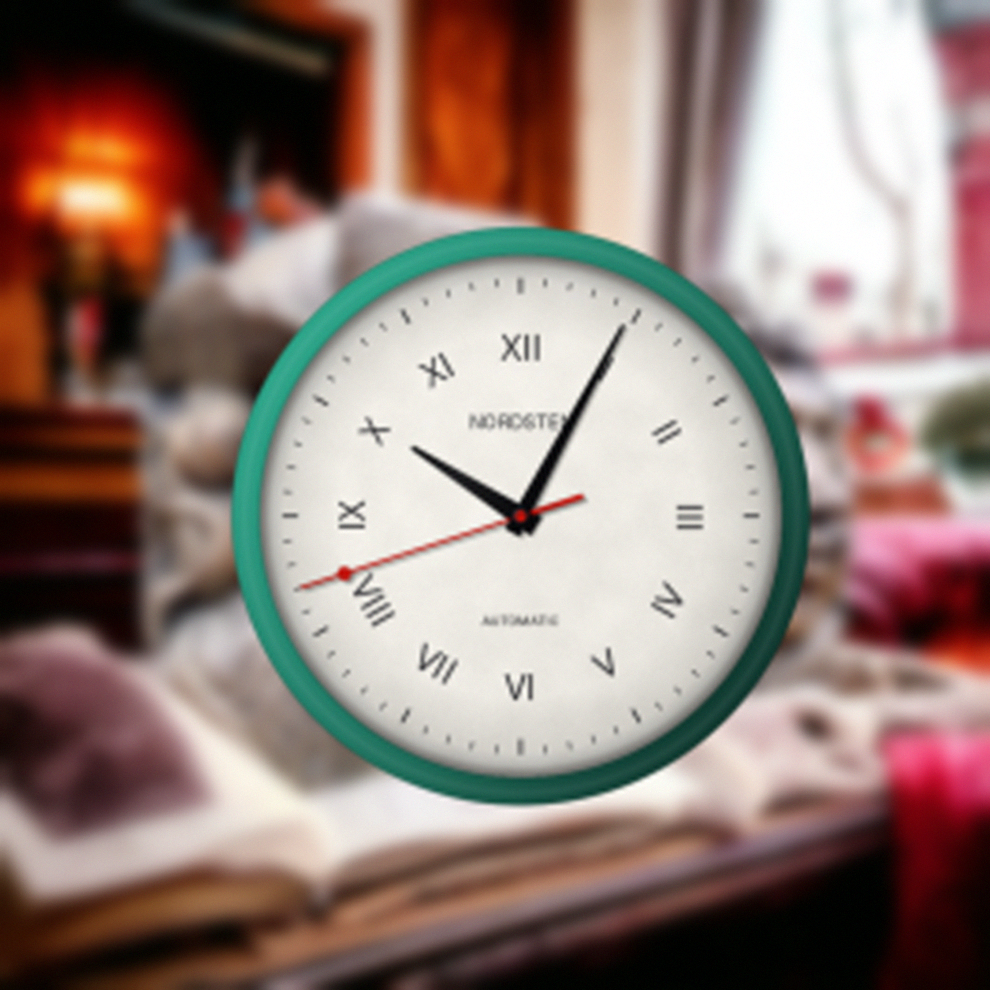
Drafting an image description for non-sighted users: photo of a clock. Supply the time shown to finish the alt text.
10:04:42
